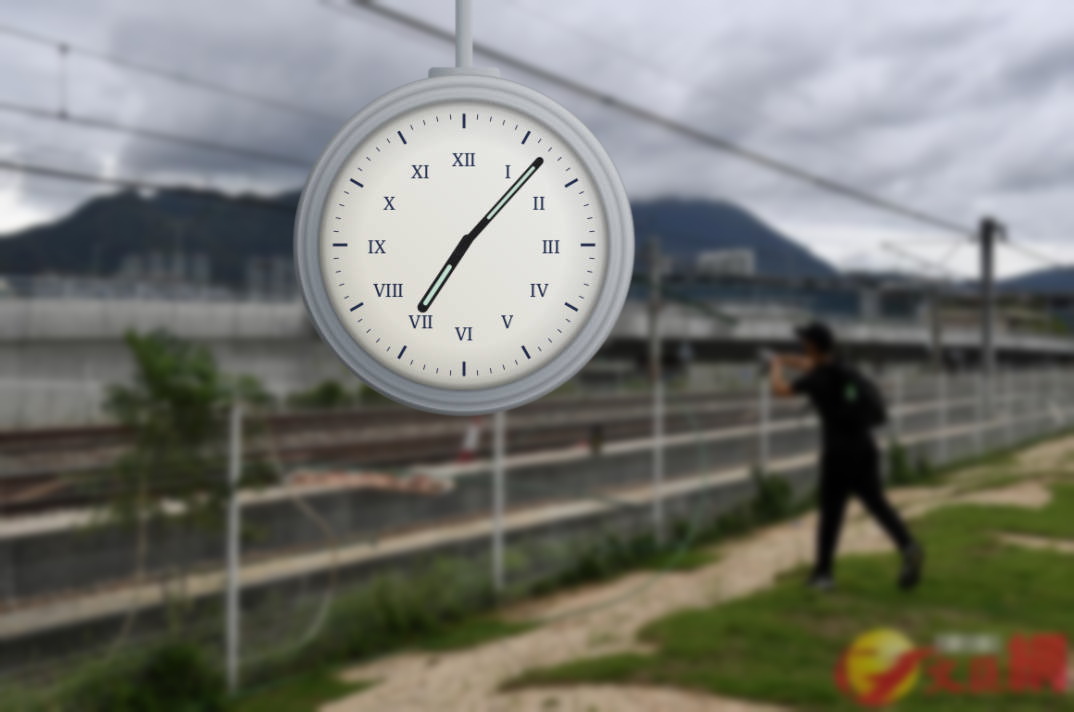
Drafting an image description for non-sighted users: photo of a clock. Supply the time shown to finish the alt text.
7:07
